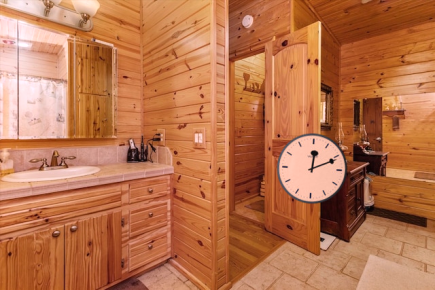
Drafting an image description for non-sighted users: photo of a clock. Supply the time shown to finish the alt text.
12:11
